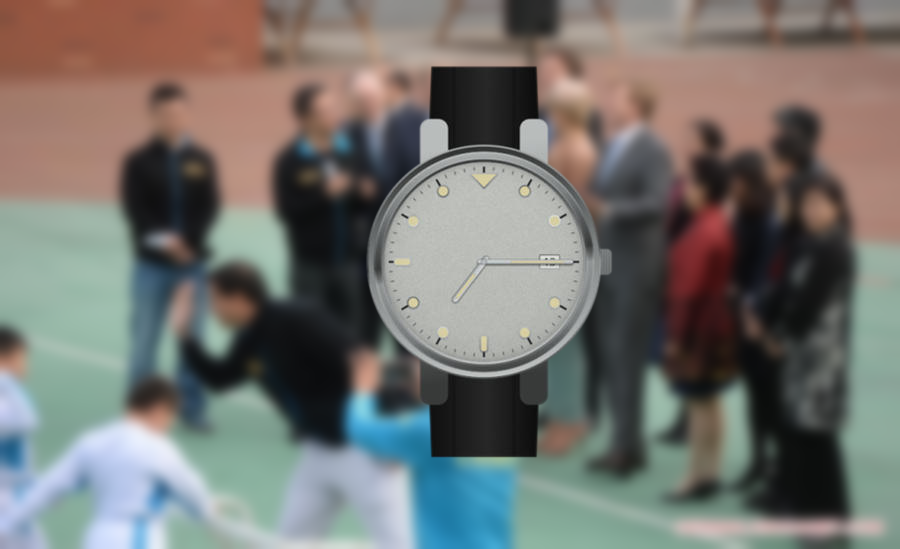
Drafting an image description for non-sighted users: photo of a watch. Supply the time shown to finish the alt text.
7:15
